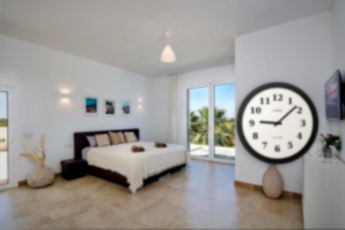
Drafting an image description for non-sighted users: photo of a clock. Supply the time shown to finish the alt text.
9:08
